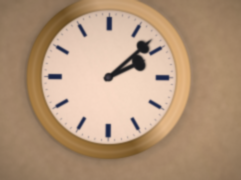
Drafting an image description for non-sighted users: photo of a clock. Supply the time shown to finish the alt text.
2:08
